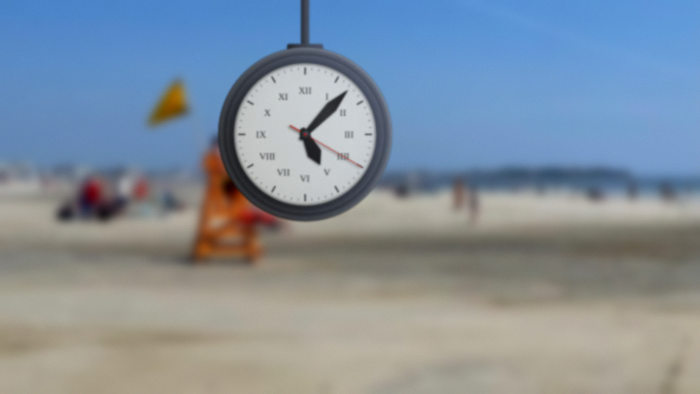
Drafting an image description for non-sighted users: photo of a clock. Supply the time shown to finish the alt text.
5:07:20
